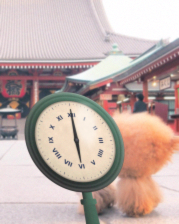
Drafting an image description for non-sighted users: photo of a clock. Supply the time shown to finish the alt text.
6:00
